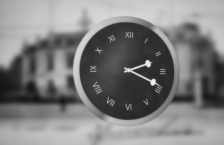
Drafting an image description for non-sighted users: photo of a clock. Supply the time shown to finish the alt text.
2:19
